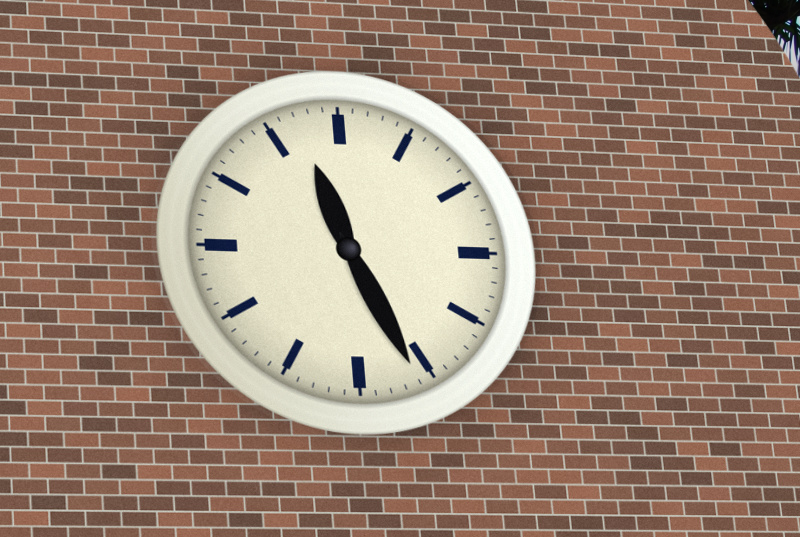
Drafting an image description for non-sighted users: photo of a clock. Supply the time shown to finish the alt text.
11:26
